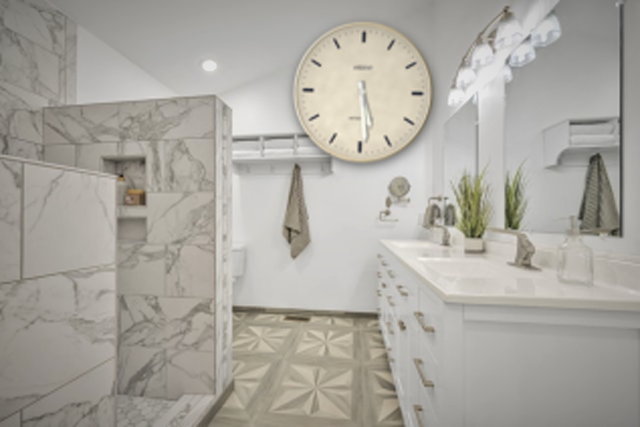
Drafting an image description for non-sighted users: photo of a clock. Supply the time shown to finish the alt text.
5:29
